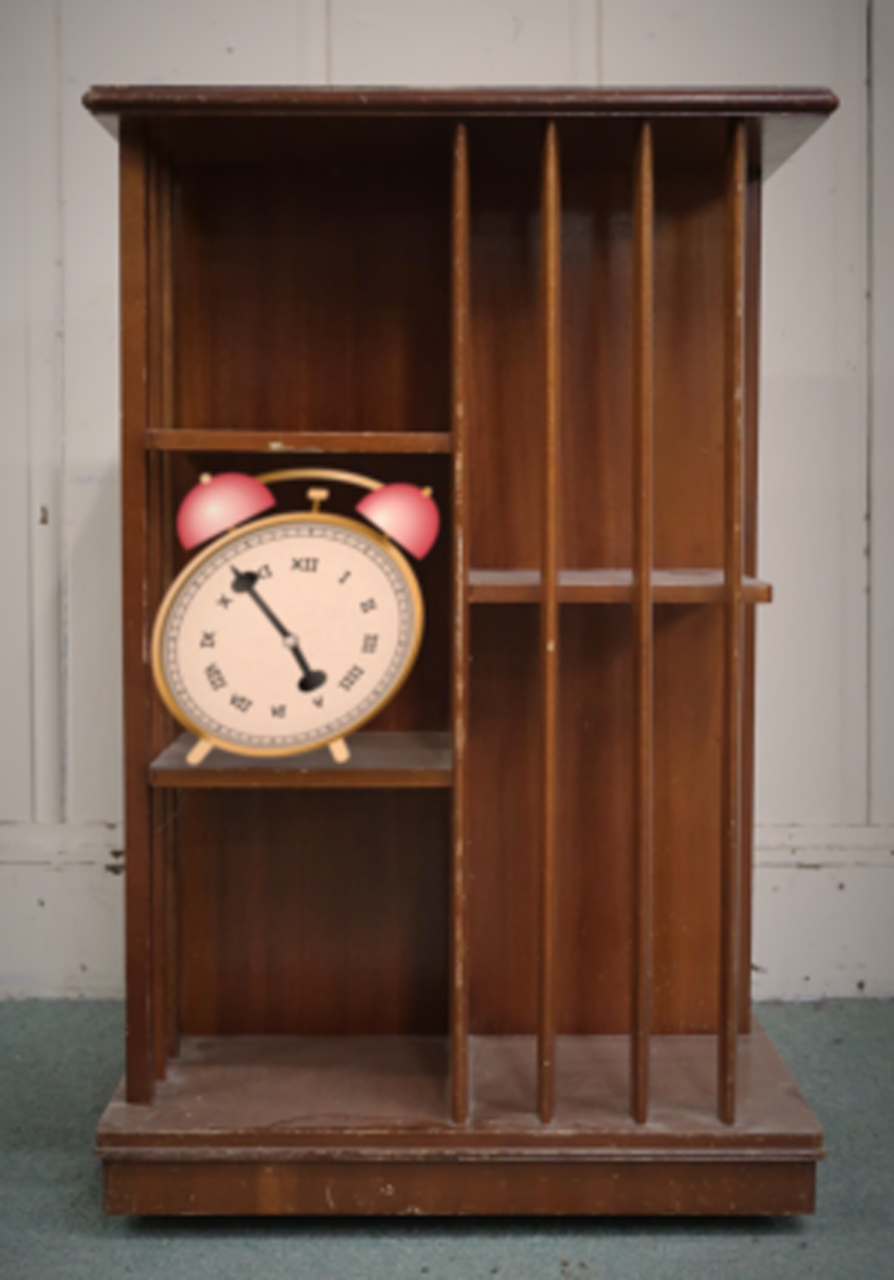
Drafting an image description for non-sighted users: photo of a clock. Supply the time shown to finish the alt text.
4:53
